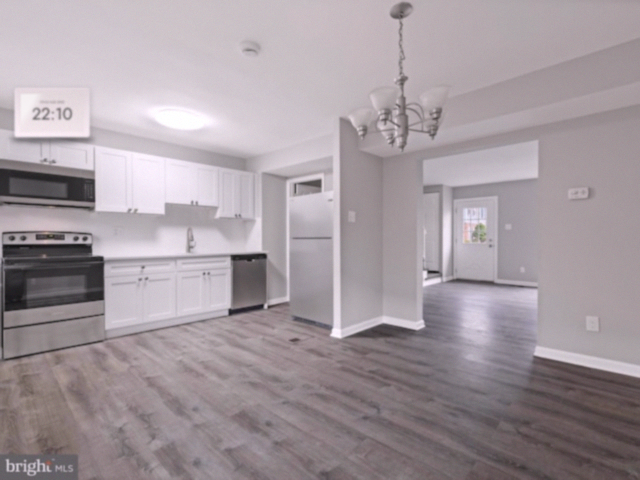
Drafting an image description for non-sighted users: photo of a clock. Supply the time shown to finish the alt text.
22:10
